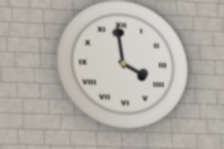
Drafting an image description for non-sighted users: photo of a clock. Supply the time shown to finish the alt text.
3:59
